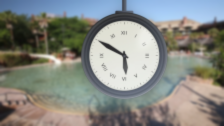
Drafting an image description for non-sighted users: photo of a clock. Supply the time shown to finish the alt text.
5:50
